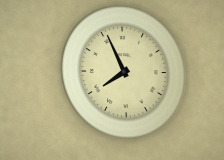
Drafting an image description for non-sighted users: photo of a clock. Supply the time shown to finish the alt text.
7:56
